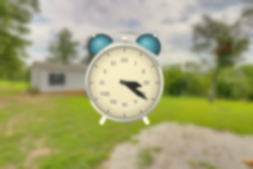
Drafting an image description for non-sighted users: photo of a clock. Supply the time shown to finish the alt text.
3:21
